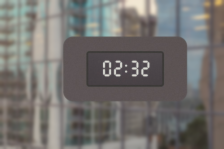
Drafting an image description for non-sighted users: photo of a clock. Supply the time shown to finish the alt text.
2:32
